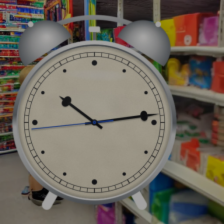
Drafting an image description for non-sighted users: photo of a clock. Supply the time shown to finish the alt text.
10:13:44
